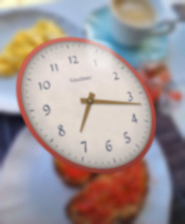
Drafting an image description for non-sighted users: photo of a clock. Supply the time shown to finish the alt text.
7:17
